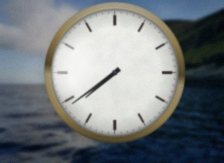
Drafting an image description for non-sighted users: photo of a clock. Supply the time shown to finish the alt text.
7:39
